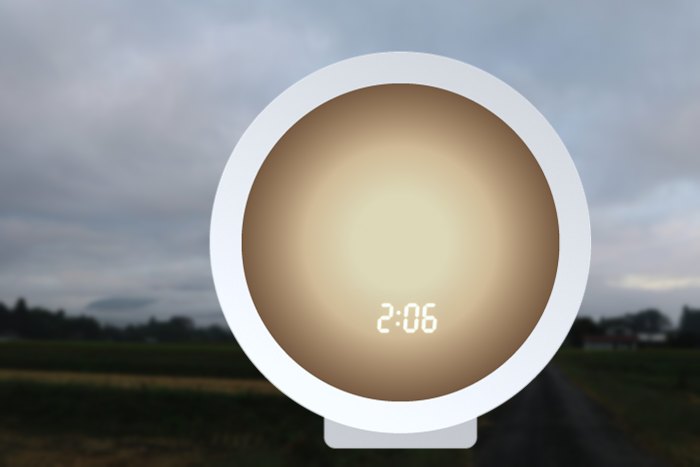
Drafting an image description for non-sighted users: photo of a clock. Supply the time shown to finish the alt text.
2:06
